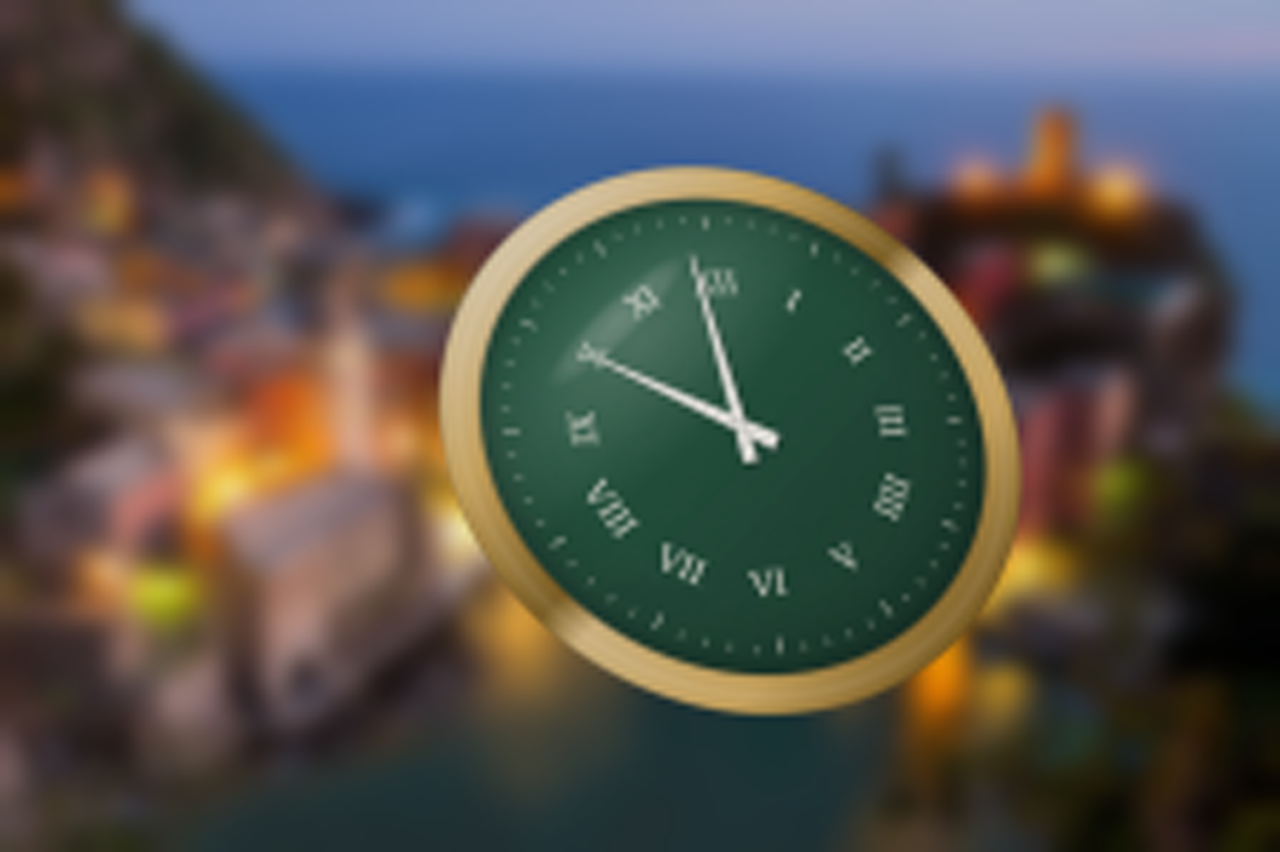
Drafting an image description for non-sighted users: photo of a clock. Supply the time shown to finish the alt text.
9:59
